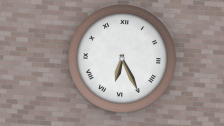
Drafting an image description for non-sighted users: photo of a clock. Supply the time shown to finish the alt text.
6:25
